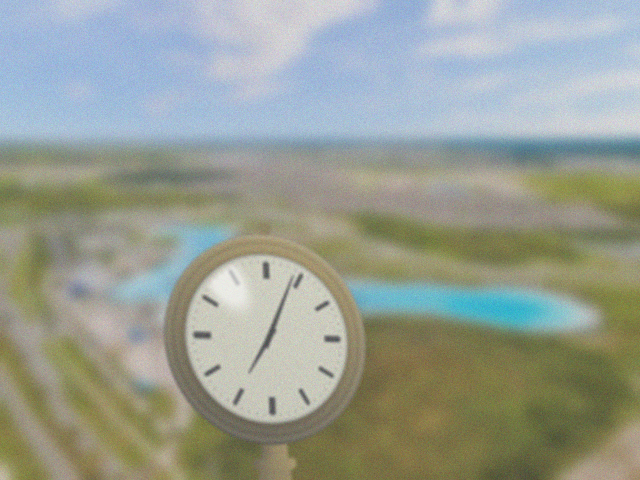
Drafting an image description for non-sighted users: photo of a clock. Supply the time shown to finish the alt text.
7:04
